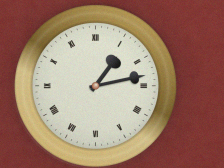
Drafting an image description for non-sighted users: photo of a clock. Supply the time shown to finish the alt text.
1:13
